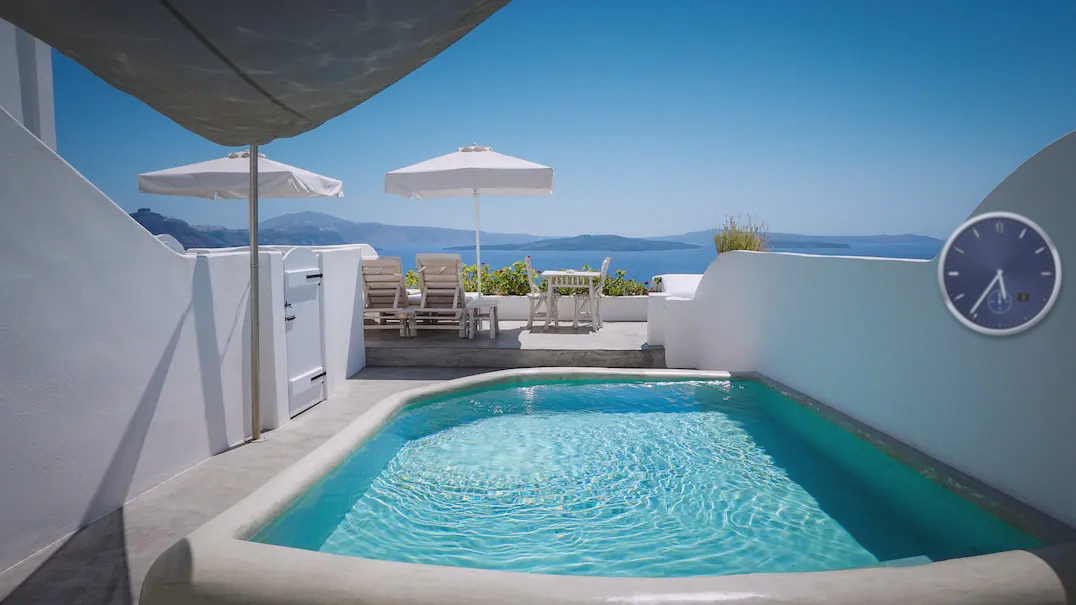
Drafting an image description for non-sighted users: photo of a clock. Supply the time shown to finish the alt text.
5:36
